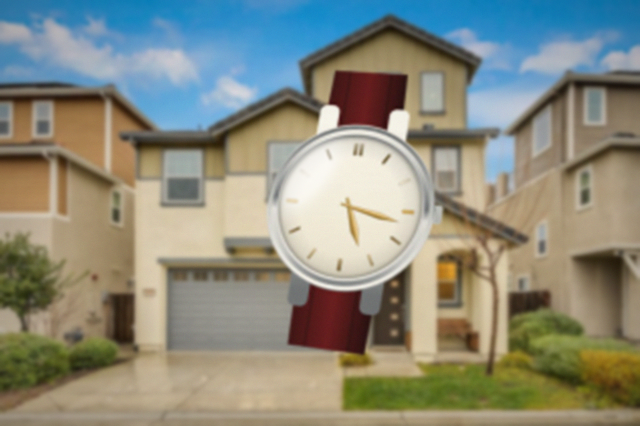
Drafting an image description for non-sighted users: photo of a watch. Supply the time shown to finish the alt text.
5:17
